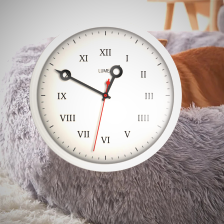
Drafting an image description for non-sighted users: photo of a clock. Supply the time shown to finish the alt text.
12:49:32
